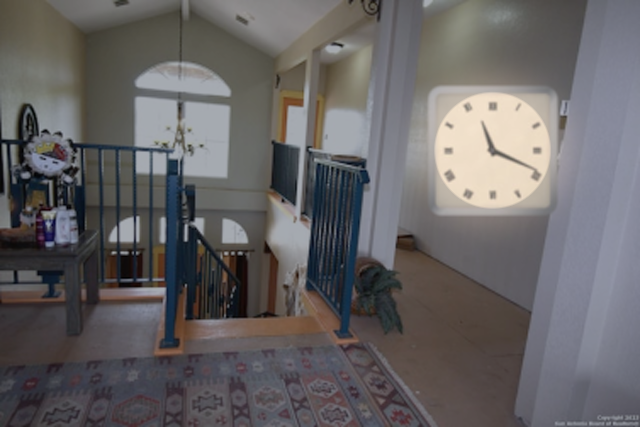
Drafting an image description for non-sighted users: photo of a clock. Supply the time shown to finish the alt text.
11:19
